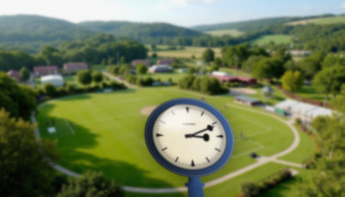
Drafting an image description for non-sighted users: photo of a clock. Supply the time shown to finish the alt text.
3:11
